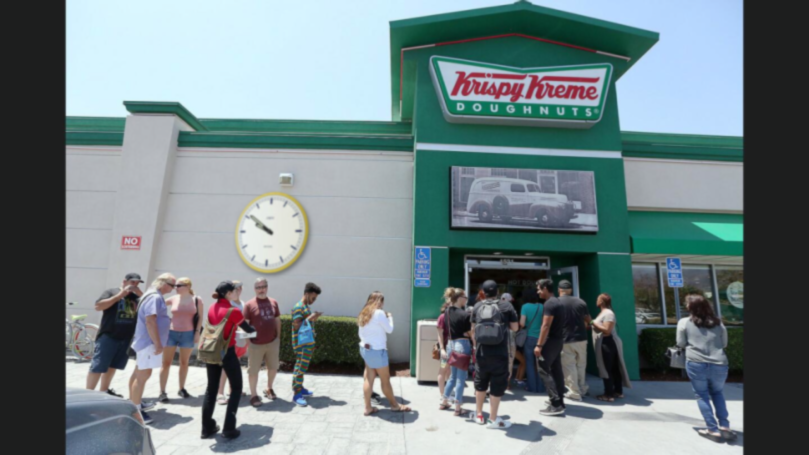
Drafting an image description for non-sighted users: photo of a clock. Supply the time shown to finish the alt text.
9:51
